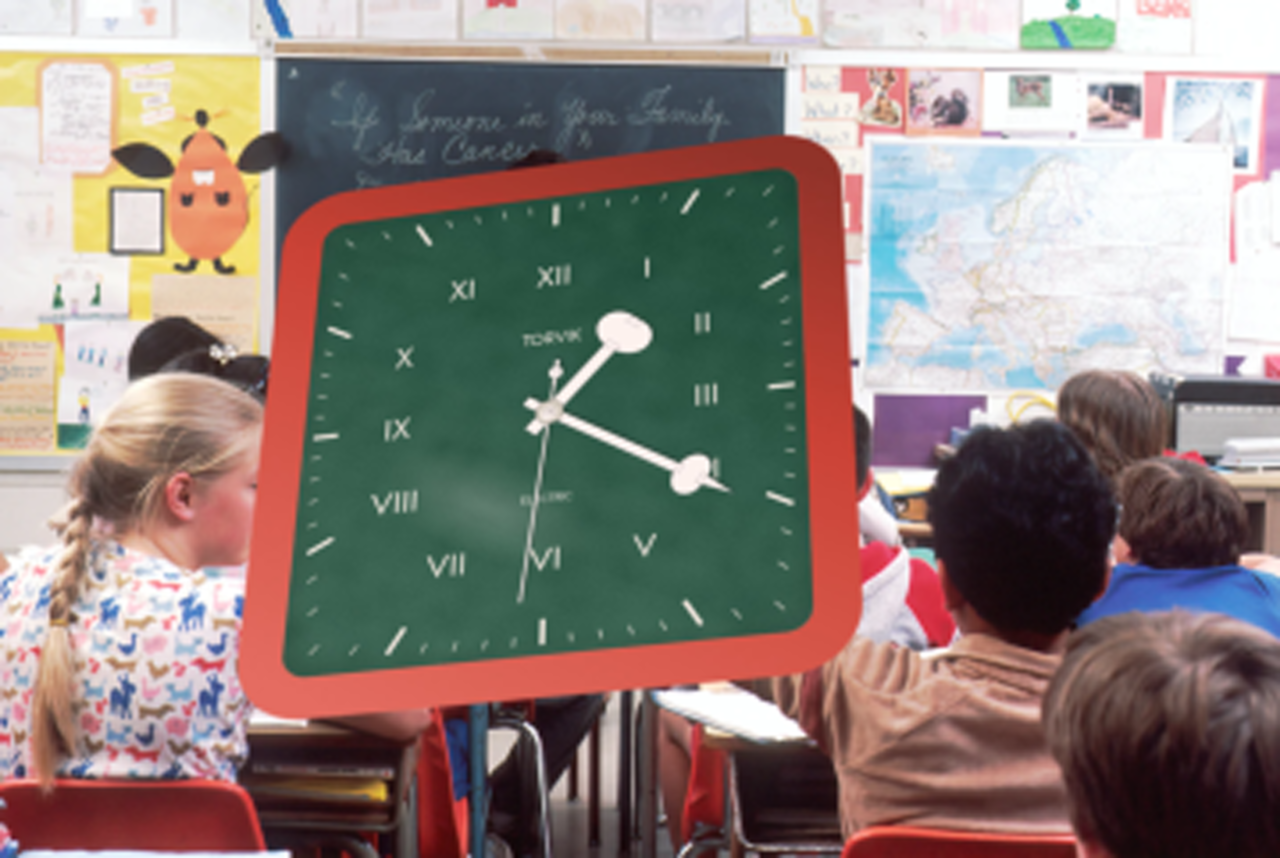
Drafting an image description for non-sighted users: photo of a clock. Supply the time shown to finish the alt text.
1:20:31
